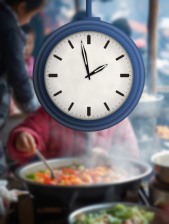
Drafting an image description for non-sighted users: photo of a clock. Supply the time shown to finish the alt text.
1:58
